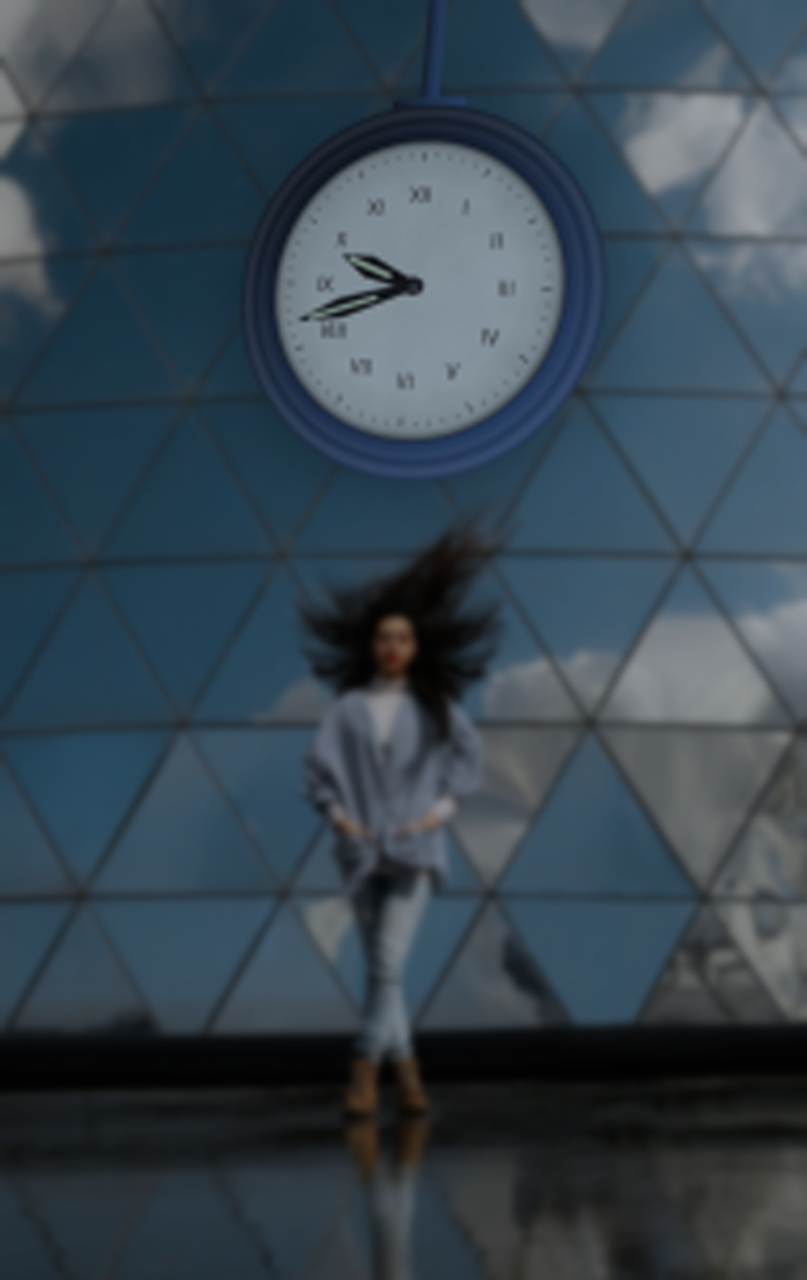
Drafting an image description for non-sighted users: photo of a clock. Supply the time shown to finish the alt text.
9:42
